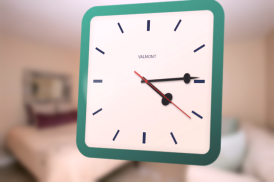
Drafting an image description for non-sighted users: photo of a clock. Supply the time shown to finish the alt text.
4:14:21
